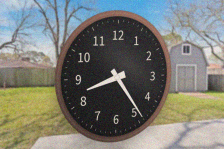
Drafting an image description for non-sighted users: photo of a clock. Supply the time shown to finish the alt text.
8:24
